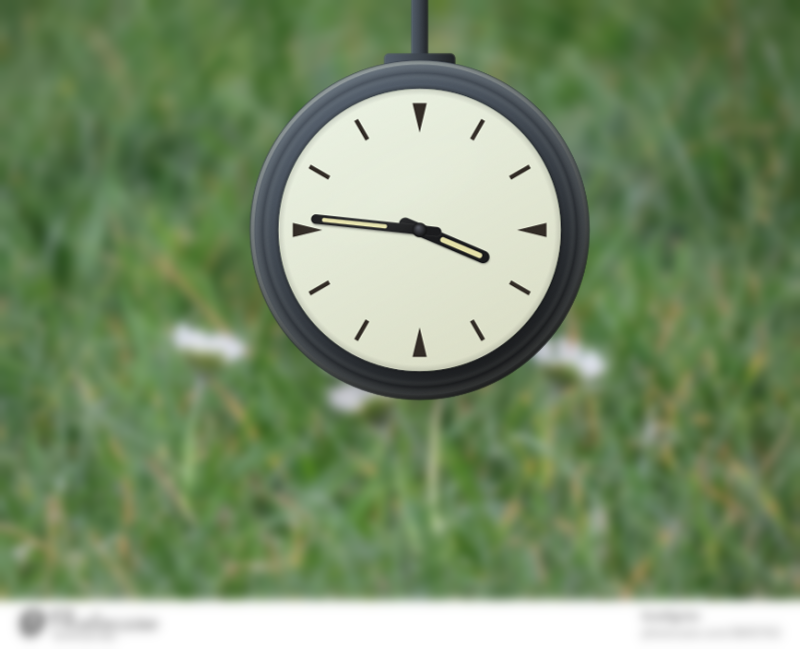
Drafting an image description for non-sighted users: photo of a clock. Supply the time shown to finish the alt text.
3:46
